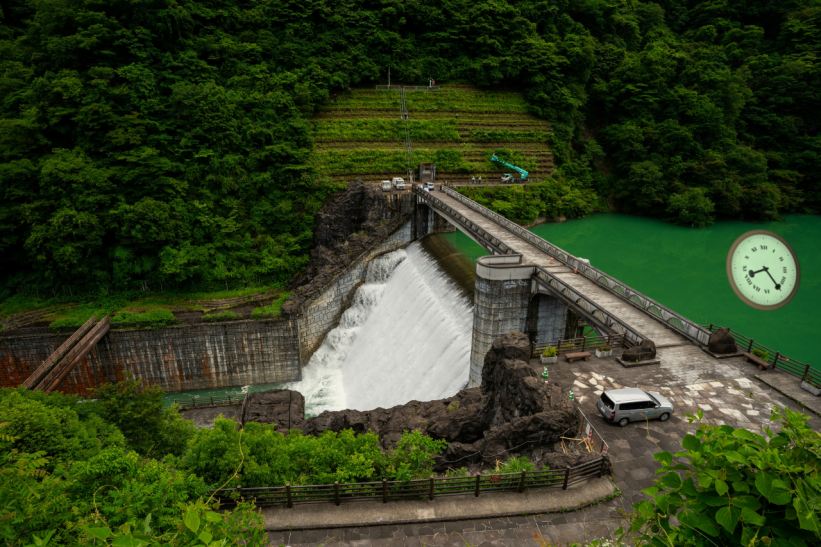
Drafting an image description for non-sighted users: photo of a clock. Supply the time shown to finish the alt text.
8:24
